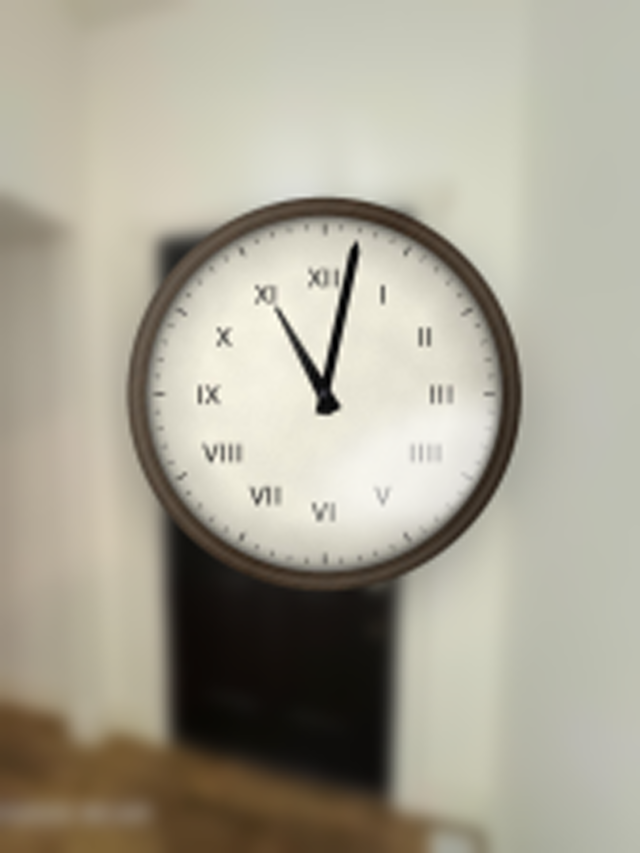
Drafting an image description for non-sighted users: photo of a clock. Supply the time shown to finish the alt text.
11:02
